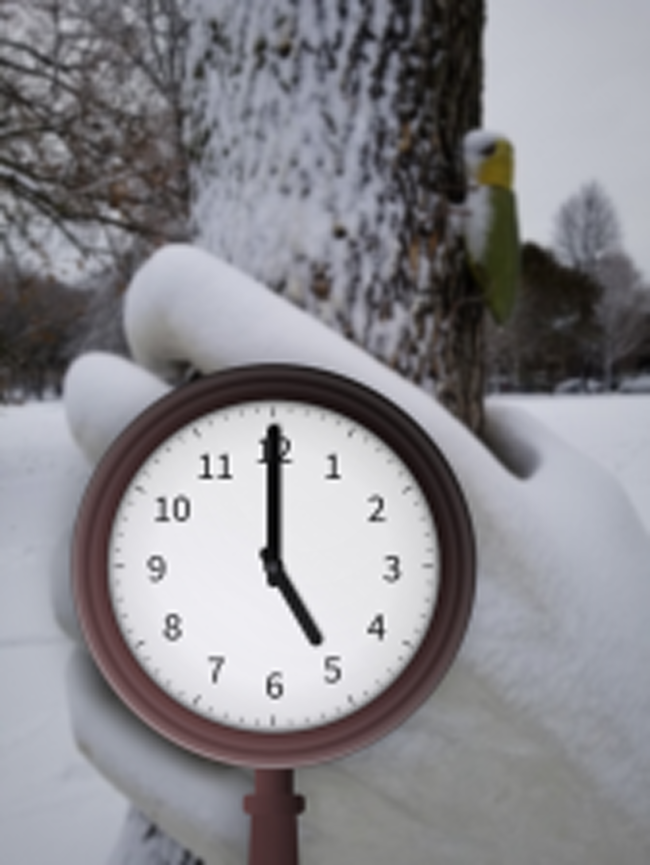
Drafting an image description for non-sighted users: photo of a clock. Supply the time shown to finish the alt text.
5:00
